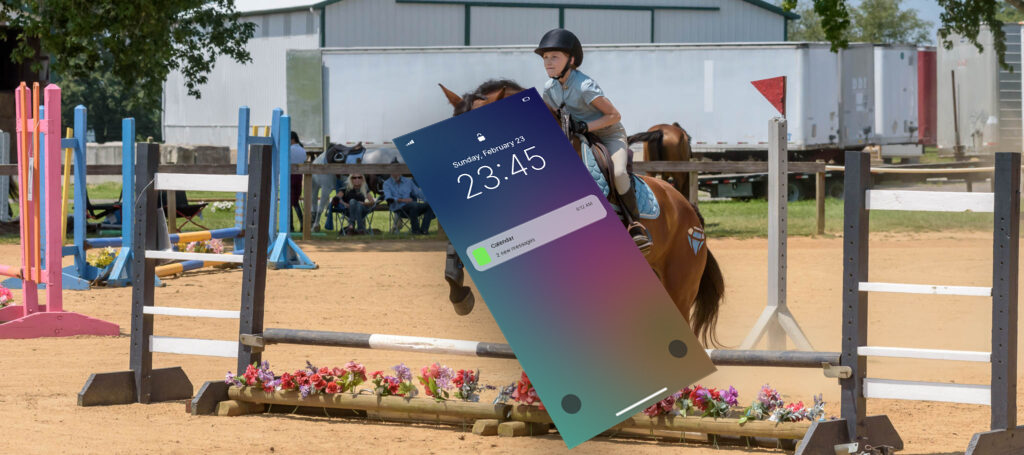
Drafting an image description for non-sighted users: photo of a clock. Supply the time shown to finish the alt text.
23:45
